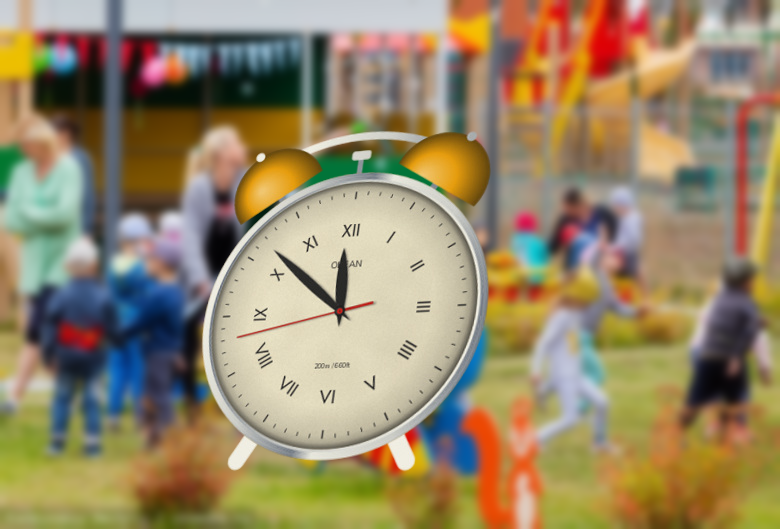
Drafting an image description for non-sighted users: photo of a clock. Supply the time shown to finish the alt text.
11:51:43
